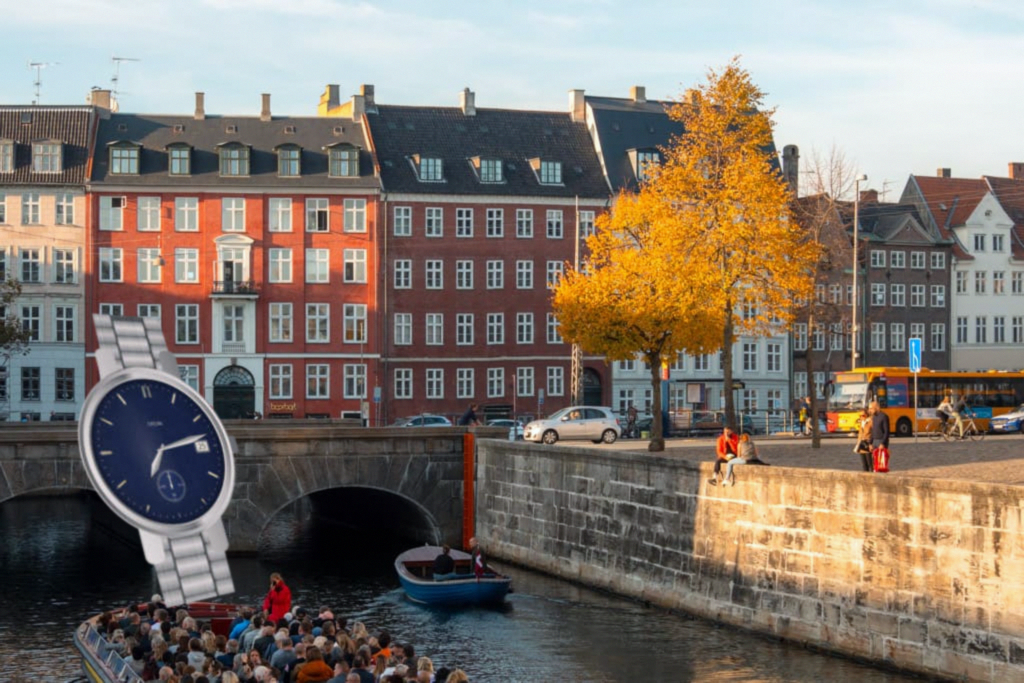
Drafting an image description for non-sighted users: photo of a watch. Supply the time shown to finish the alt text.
7:13
